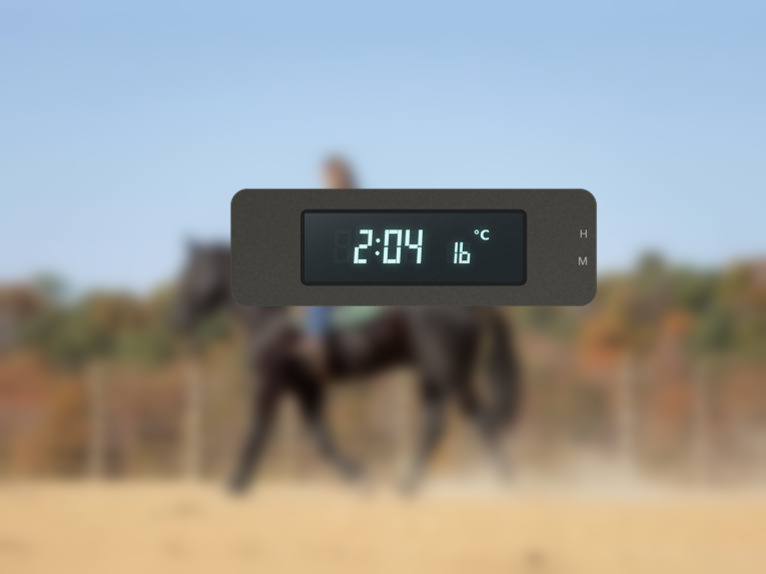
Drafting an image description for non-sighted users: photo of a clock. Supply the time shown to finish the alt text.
2:04
